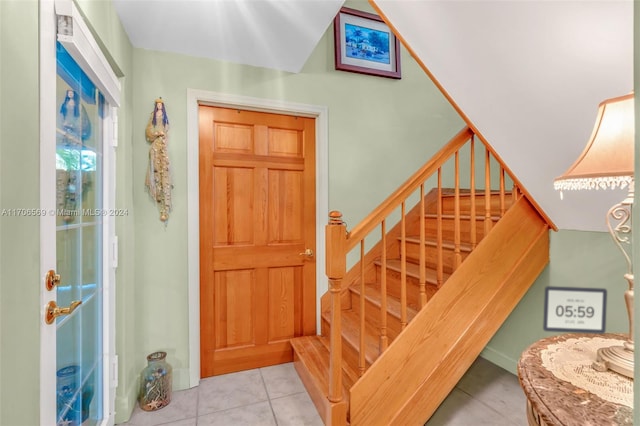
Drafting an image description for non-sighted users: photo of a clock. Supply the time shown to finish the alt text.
5:59
